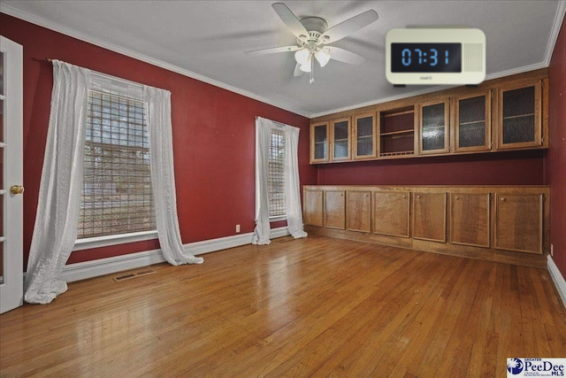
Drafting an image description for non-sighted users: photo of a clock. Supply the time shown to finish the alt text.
7:31
